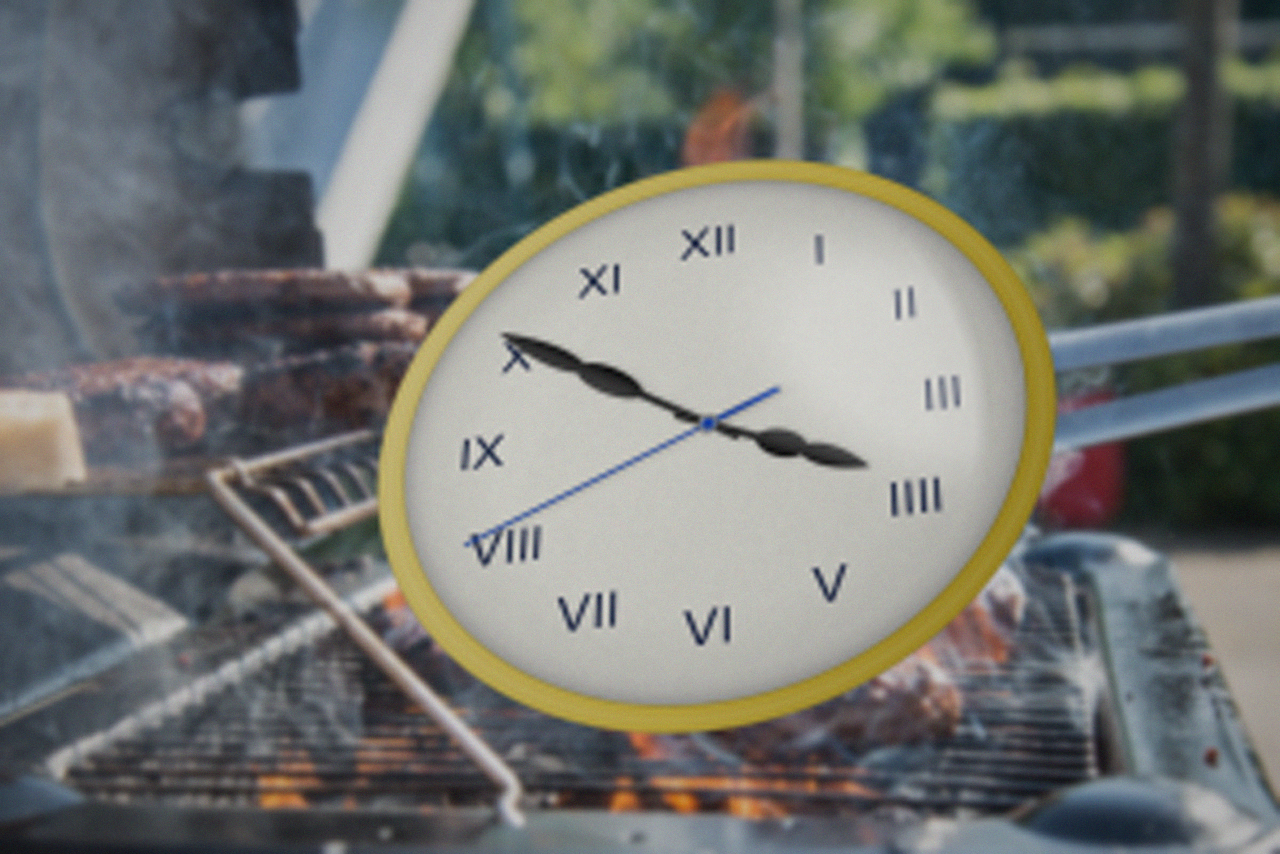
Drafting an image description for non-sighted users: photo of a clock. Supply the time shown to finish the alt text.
3:50:41
